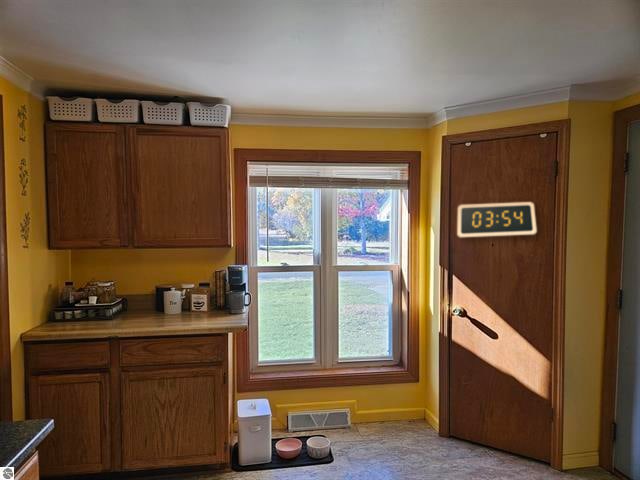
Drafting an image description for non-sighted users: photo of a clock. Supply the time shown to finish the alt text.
3:54
